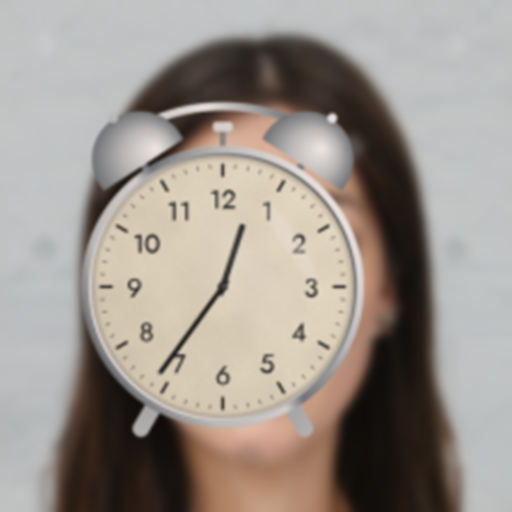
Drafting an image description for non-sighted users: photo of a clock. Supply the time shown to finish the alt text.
12:36
